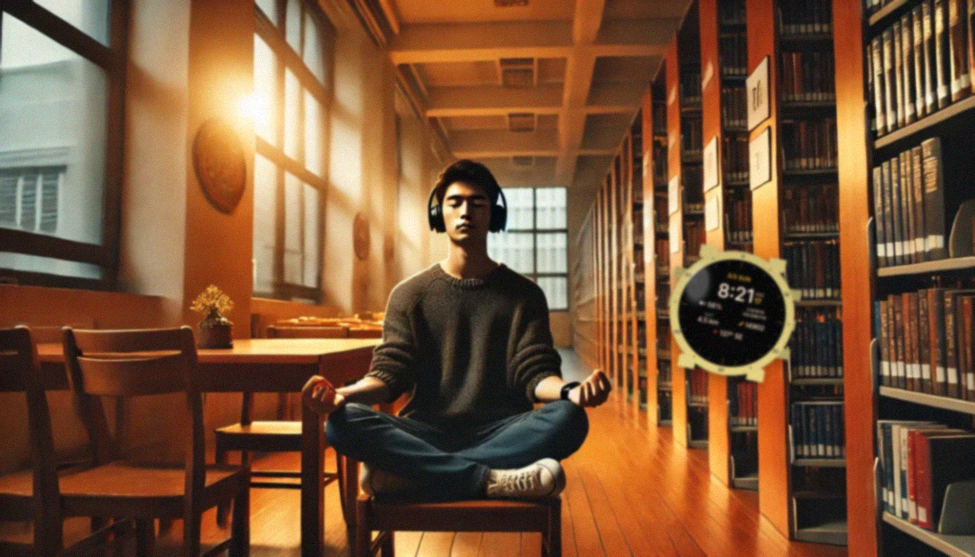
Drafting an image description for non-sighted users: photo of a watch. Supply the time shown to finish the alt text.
8:21
